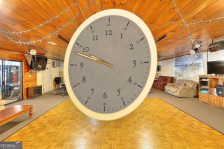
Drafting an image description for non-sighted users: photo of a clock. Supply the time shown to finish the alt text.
9:48
